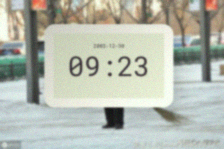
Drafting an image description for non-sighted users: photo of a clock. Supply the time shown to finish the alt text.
9:23
